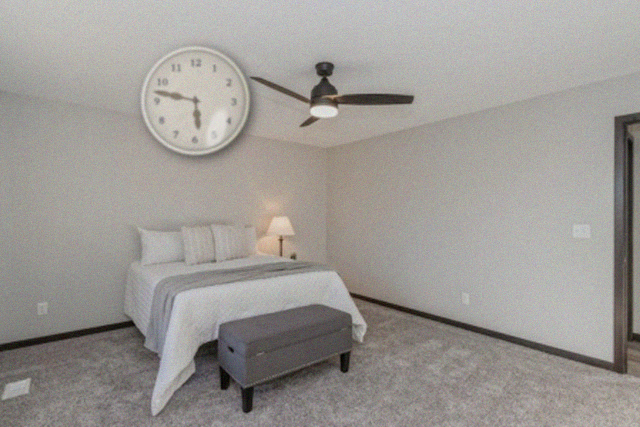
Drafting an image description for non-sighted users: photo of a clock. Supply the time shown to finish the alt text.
5:47
